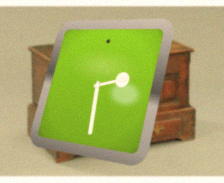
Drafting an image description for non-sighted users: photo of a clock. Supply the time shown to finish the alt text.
2:29
